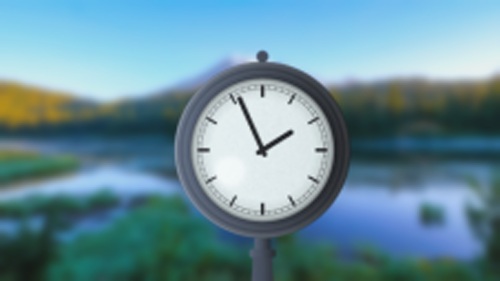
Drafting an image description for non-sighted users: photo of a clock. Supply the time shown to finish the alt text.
1:56
